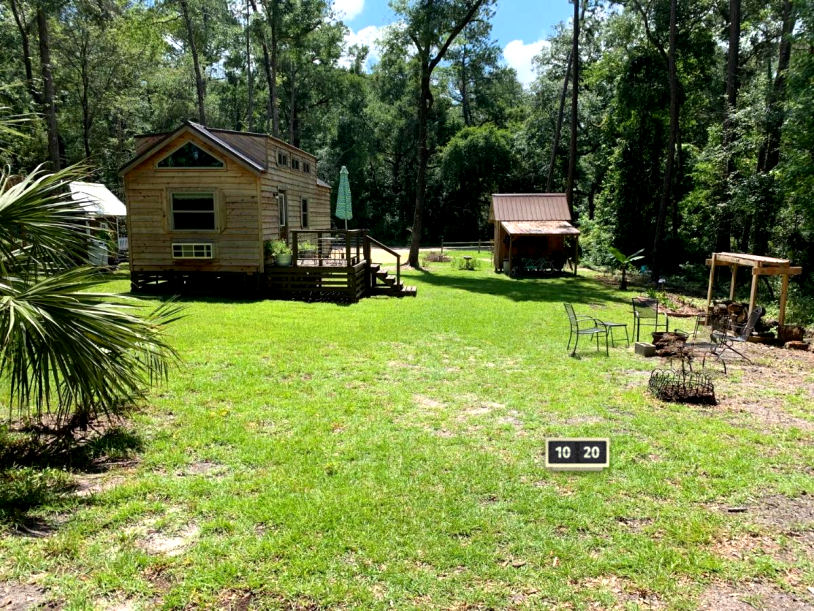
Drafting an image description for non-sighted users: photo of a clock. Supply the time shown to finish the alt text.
10:20
